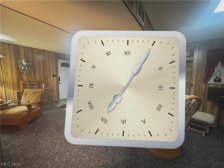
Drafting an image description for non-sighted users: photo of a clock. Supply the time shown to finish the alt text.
7:05
